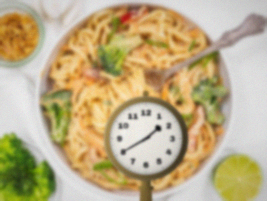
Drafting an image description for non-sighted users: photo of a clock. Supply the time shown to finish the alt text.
1:40
